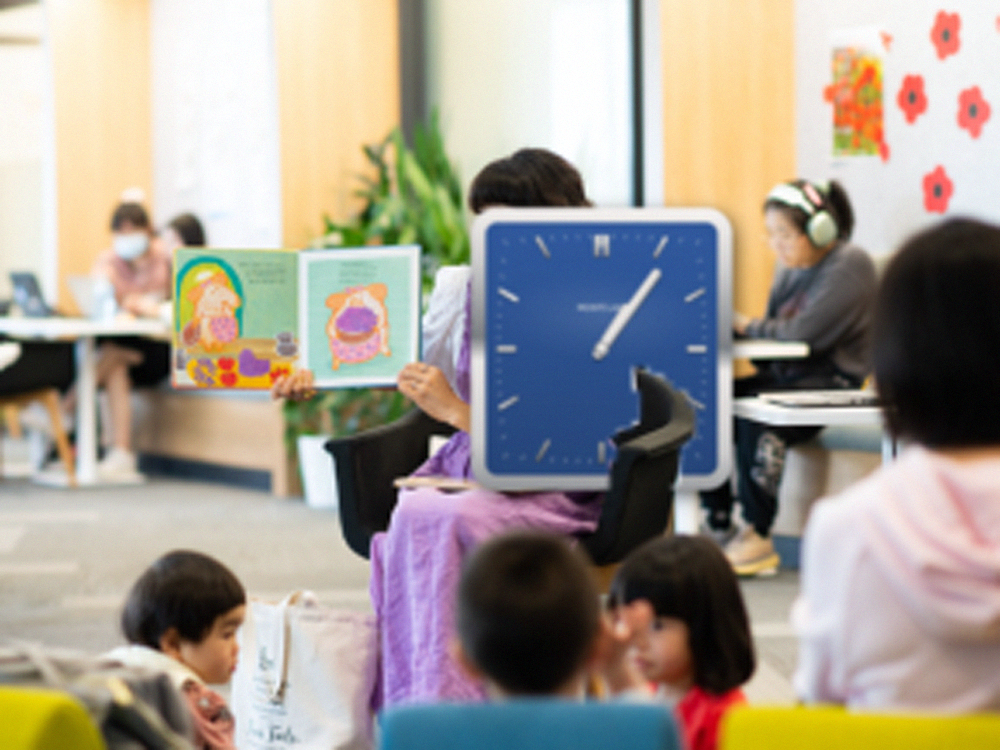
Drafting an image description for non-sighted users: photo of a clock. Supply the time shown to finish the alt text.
1:06
